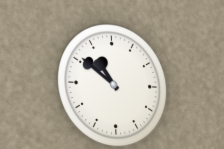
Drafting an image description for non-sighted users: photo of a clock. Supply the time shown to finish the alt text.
10:51
